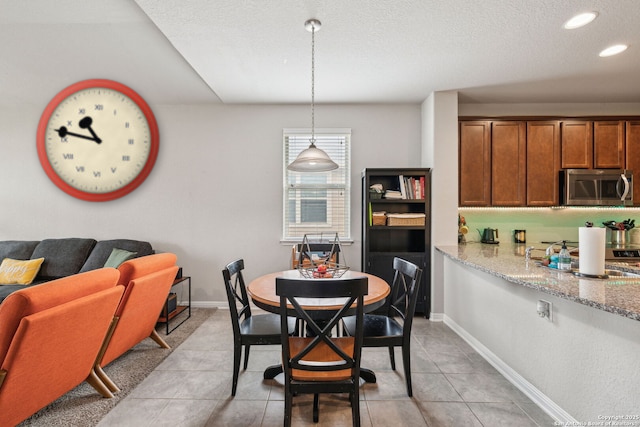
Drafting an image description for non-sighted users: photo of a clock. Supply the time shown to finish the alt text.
10:47
